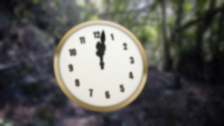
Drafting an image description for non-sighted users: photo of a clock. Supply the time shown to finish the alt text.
12:02
